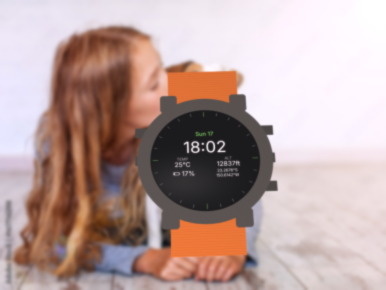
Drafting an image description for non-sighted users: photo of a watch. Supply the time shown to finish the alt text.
18:02
